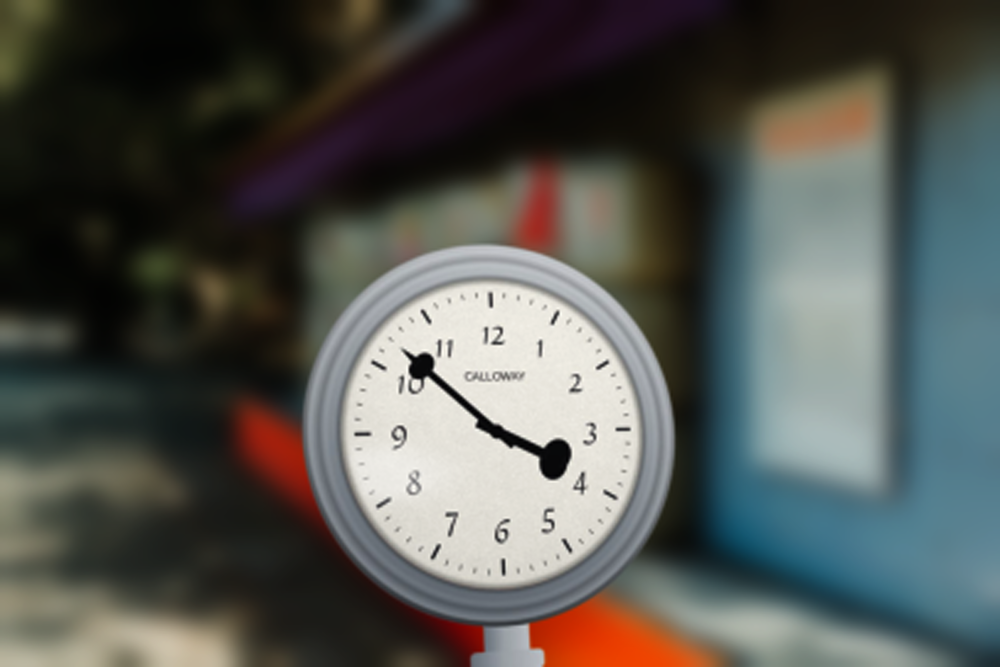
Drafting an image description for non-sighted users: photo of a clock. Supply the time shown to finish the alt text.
3:52
